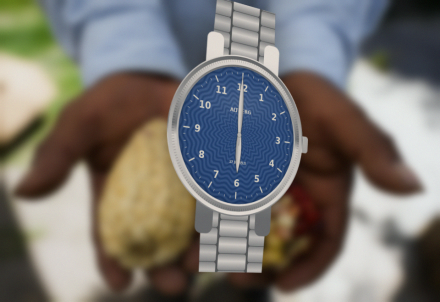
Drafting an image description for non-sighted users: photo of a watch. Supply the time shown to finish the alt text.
6:00
